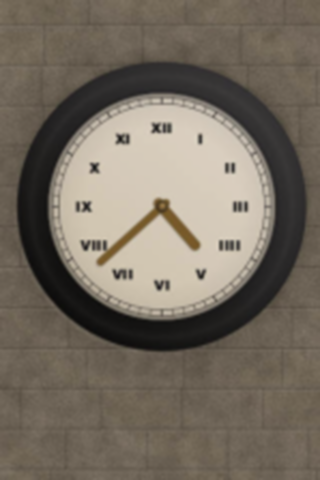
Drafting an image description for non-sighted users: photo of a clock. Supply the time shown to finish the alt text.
4:38
